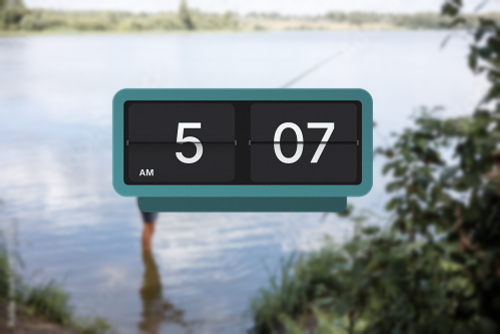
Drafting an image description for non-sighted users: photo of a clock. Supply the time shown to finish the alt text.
5:07
